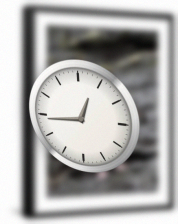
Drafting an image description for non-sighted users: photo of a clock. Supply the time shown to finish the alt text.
12:44
